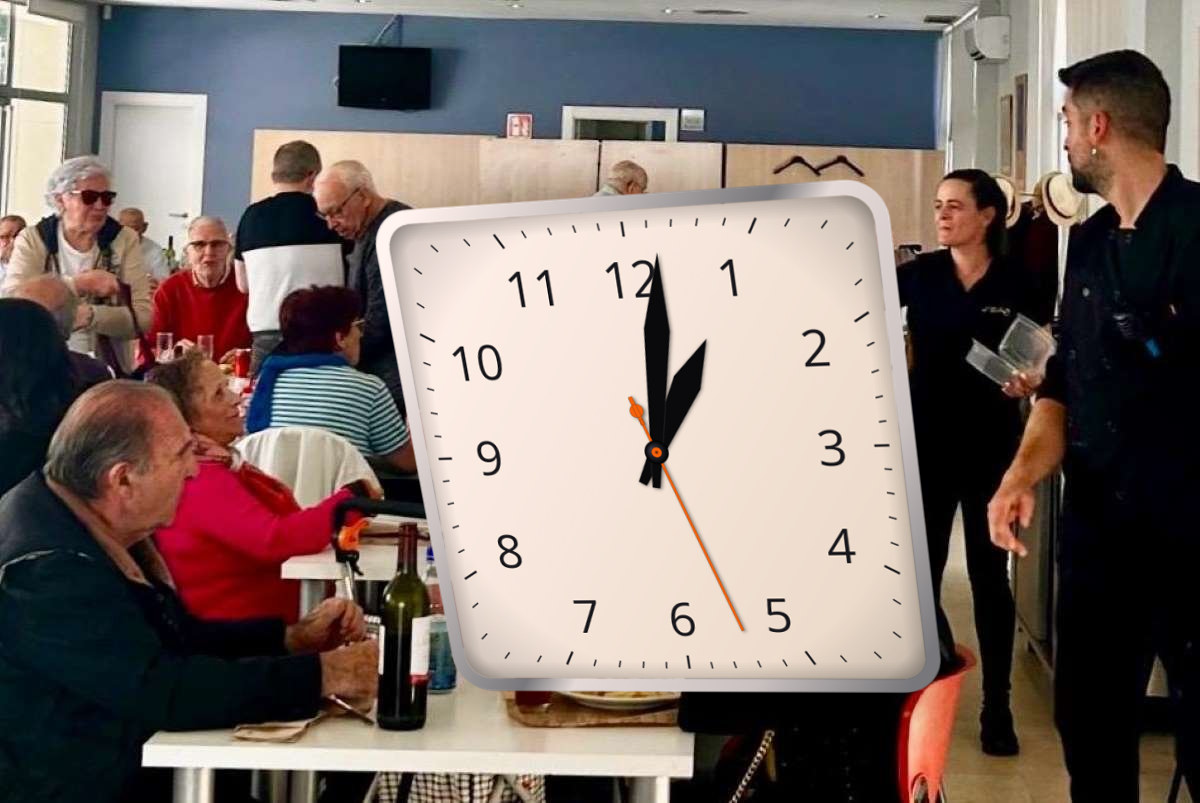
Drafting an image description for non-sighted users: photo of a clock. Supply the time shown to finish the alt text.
1:01:27
